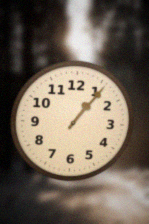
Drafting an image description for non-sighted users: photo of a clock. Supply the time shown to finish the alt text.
1:06
